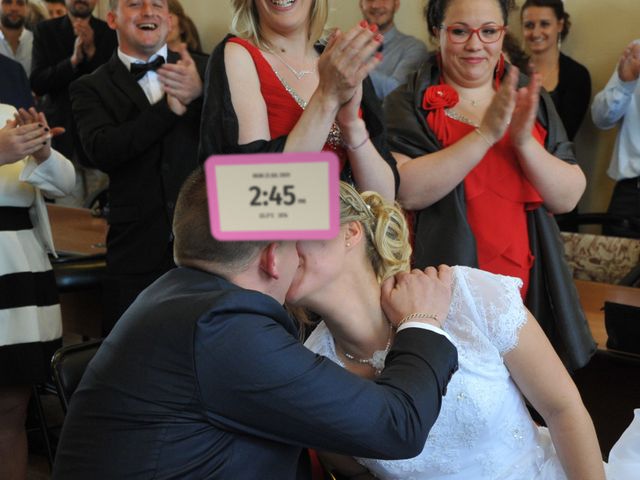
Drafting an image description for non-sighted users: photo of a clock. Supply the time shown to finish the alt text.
2:45
